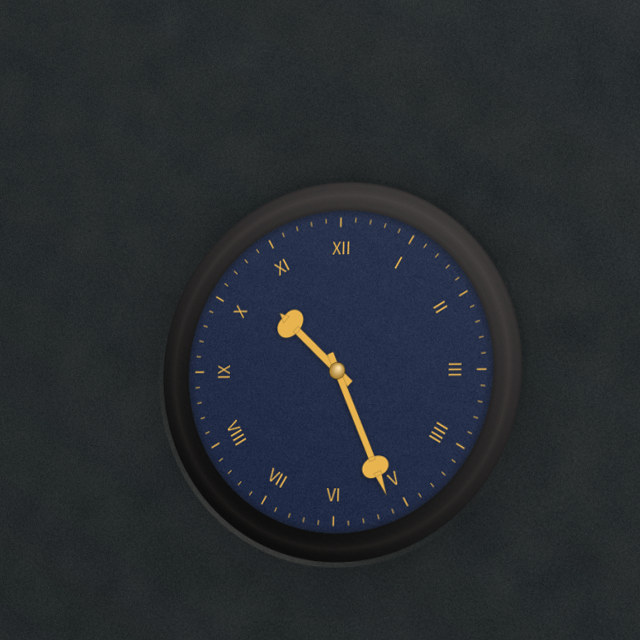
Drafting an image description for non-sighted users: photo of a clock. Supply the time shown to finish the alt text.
10:26
